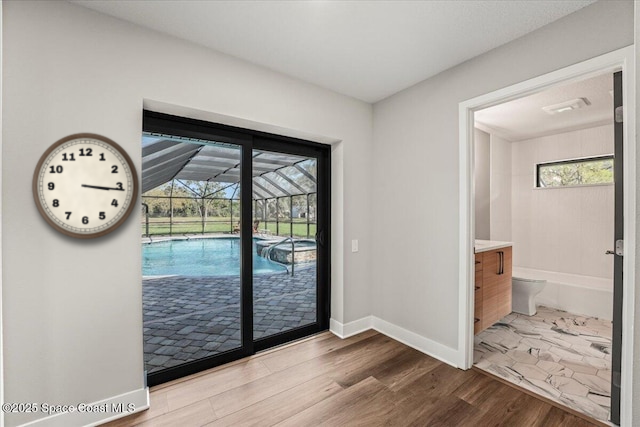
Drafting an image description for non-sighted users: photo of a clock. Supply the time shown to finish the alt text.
3:16
